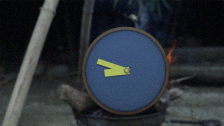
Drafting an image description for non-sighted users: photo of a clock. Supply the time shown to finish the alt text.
8:48
